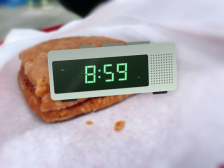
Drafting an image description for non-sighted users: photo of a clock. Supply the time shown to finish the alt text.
8:59
